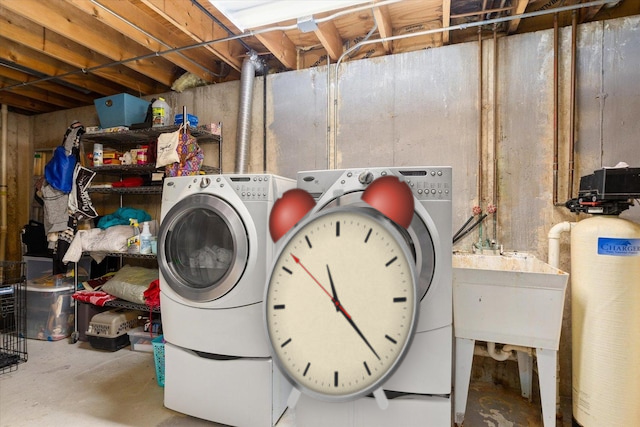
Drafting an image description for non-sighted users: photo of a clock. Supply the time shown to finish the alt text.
11:22:52
